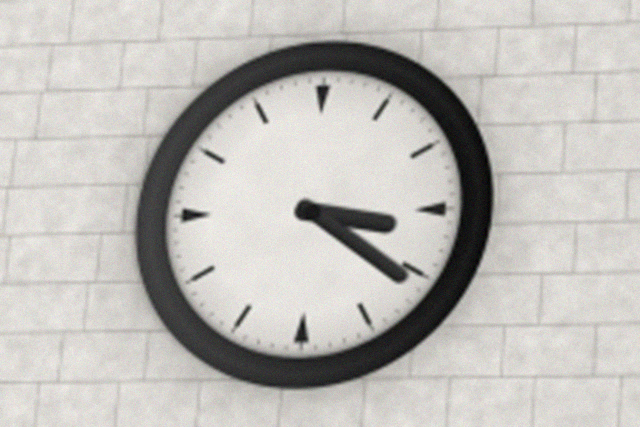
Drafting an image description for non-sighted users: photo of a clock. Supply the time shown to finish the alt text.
3:21
